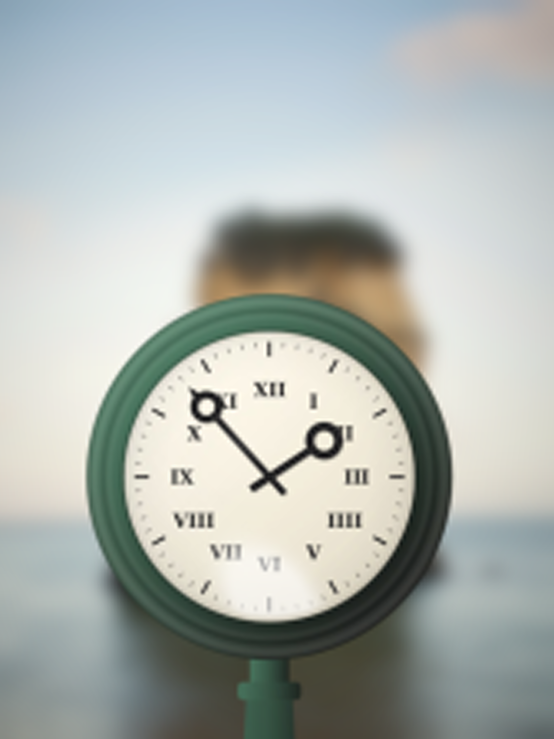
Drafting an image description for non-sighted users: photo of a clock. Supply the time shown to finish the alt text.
1:53
